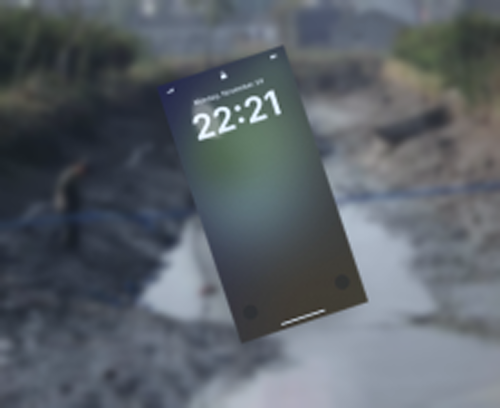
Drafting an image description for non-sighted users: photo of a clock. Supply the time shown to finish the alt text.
22:21
